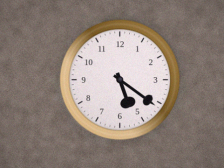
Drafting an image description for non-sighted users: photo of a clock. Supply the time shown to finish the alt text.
5:21
